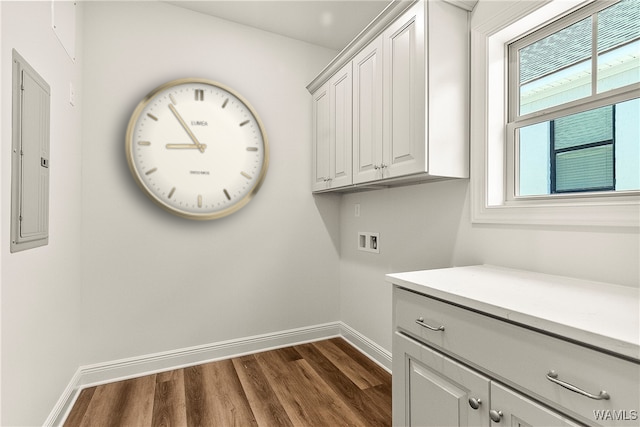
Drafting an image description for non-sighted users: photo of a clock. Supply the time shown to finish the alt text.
8:54
